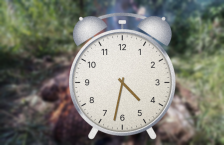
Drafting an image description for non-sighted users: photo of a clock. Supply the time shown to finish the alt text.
4:32
